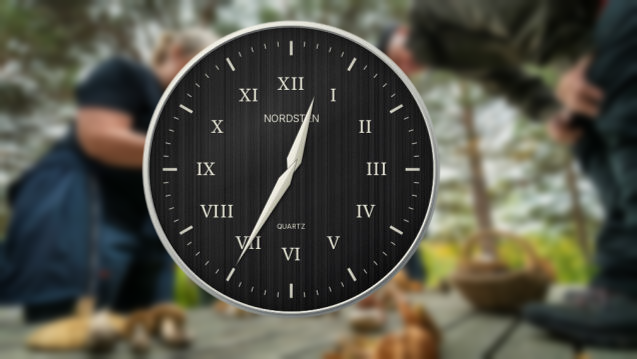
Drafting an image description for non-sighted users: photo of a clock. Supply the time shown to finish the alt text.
12:35
